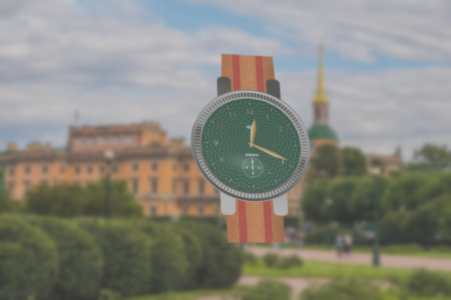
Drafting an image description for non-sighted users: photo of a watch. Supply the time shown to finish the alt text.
12:19
